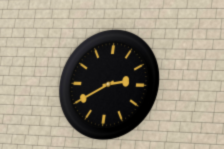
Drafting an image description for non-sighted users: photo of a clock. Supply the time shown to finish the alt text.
2:40
